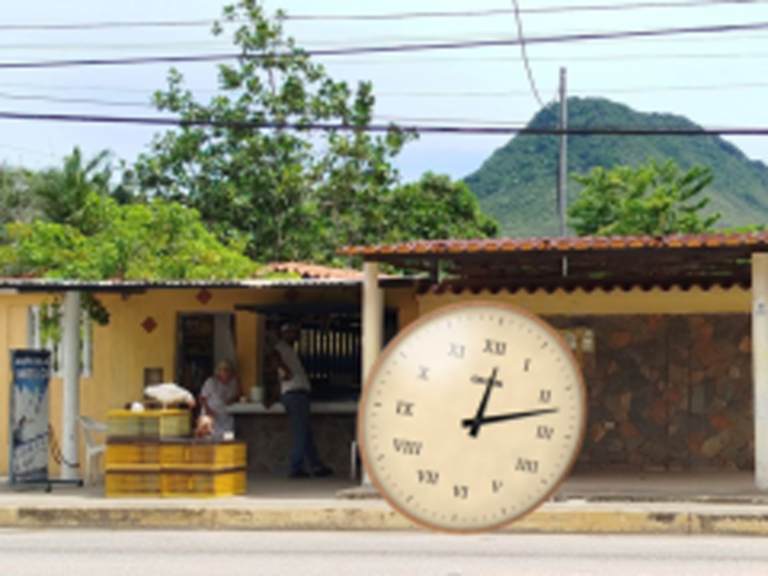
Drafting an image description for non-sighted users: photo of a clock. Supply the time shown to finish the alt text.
12:12
